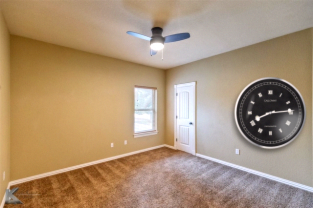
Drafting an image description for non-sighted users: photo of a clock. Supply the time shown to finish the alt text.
8:14
